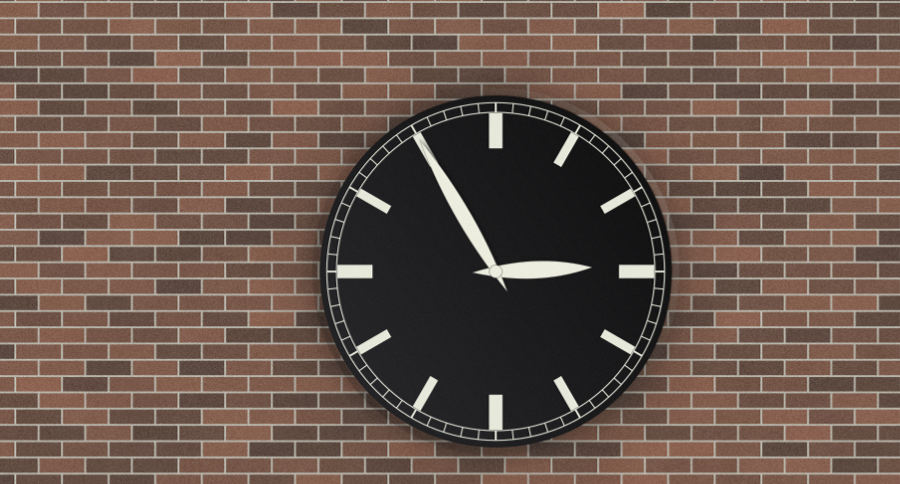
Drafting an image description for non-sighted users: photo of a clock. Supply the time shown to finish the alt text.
2:55
